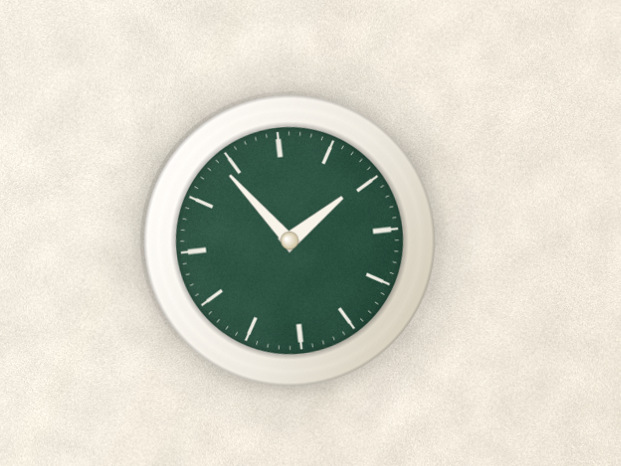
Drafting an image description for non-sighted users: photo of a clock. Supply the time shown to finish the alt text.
1:54
